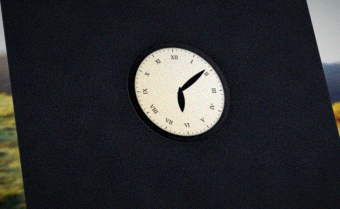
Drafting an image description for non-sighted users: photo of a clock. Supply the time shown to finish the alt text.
6:09
